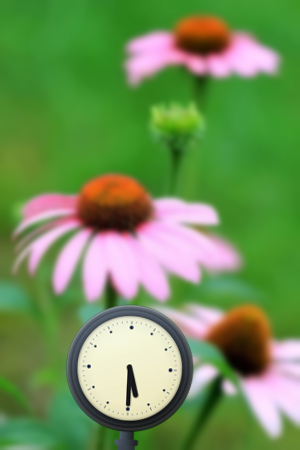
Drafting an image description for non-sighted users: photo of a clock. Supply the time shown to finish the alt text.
5:30
